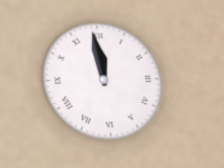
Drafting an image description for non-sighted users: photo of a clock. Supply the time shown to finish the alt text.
11:59
